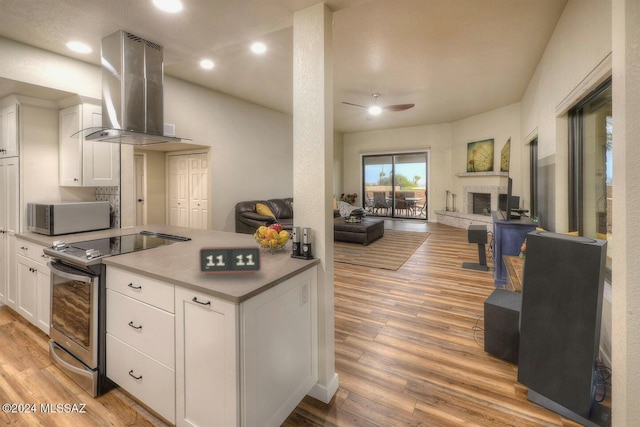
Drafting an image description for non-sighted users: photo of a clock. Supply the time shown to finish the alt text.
11:11
